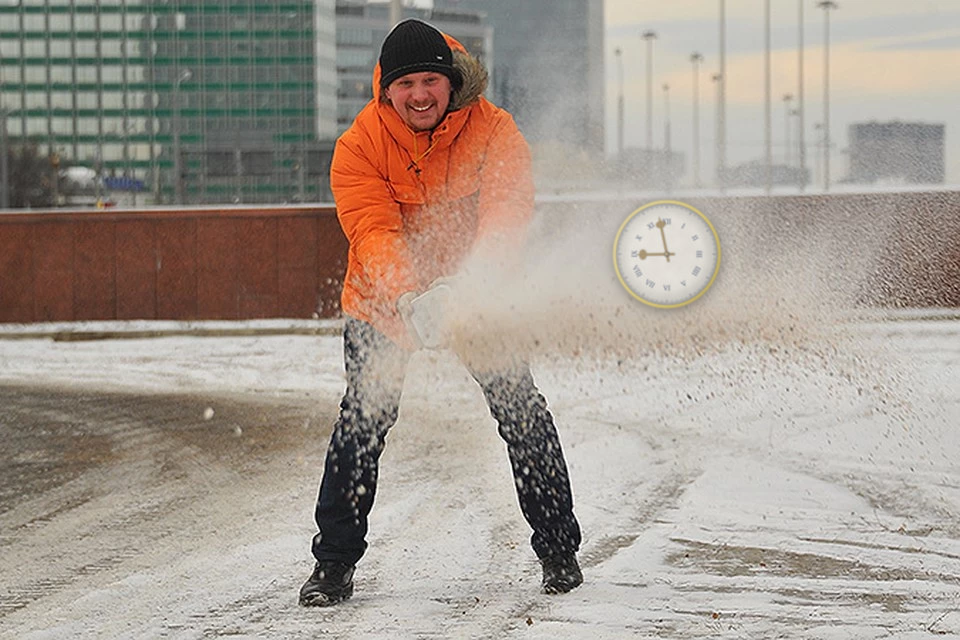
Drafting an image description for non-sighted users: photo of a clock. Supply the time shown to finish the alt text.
8:58
